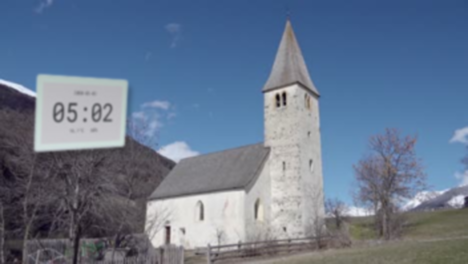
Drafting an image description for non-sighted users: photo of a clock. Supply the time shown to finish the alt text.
5:02
